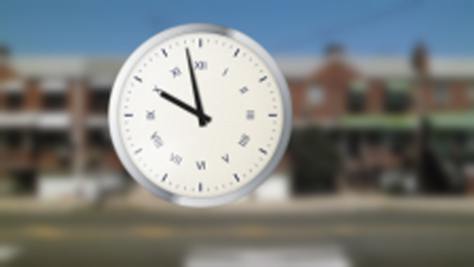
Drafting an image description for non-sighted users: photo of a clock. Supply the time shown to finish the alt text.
9:58
